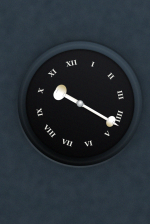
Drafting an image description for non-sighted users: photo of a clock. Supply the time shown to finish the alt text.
10:22
